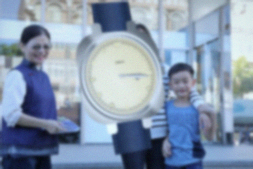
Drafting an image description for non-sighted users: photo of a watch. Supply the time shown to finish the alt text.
3:16
